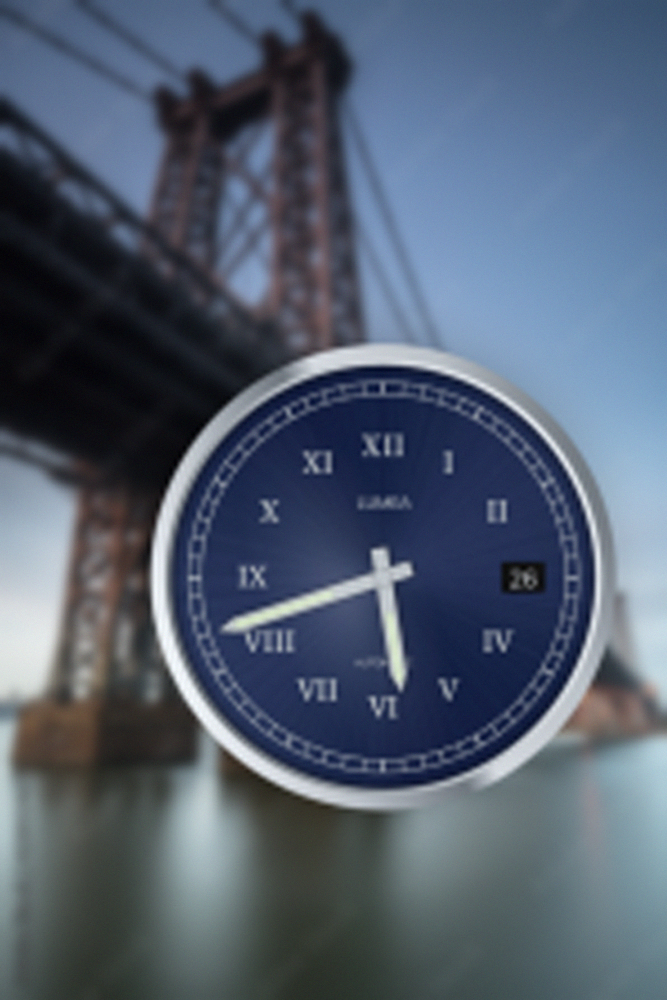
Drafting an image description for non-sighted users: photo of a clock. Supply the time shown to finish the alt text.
5:42
